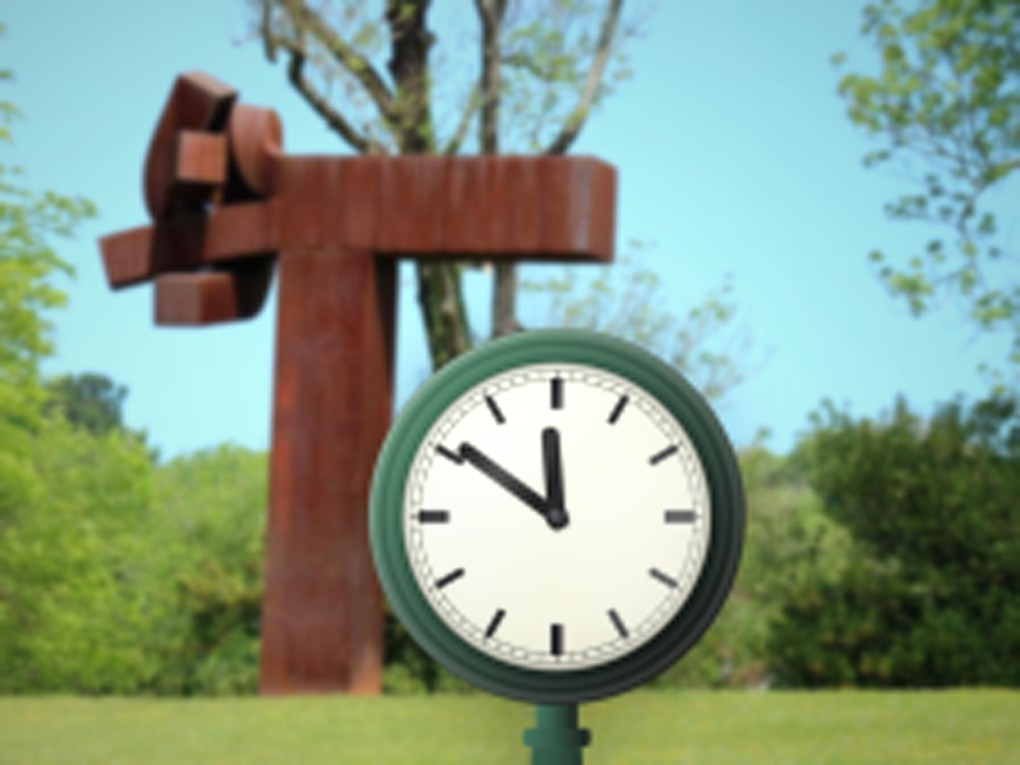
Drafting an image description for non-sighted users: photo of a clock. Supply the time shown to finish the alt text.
11:51
